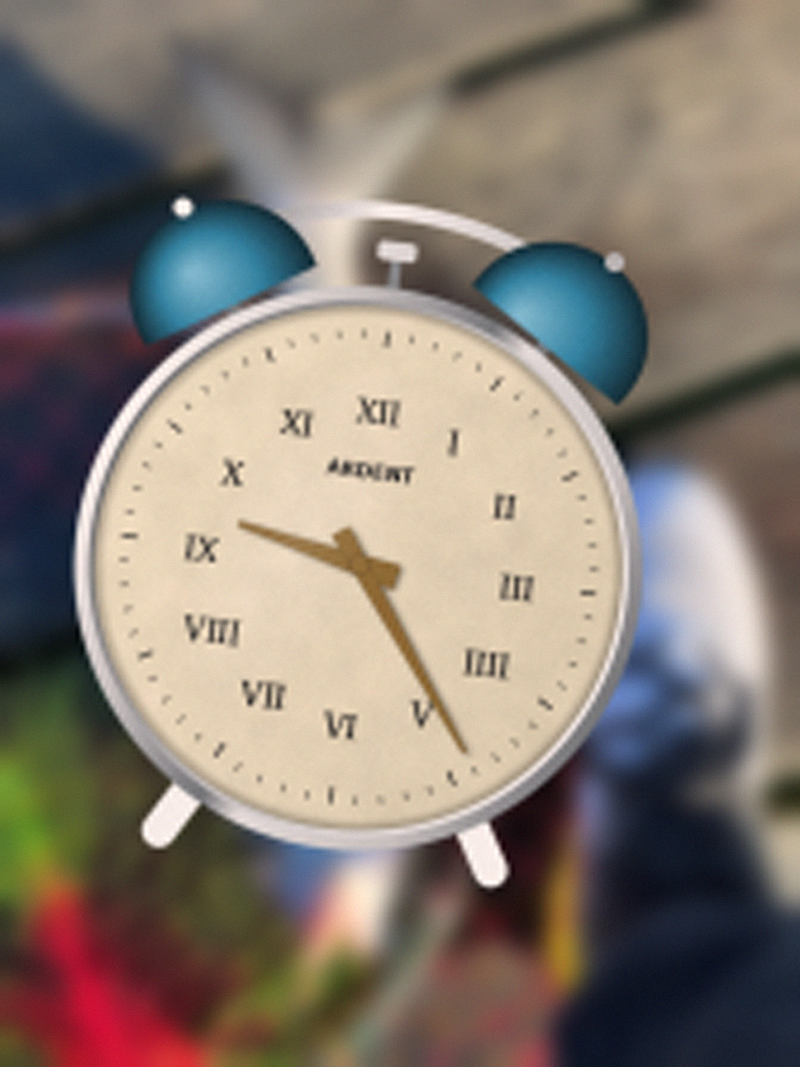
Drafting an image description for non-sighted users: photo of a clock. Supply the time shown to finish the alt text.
9:24
